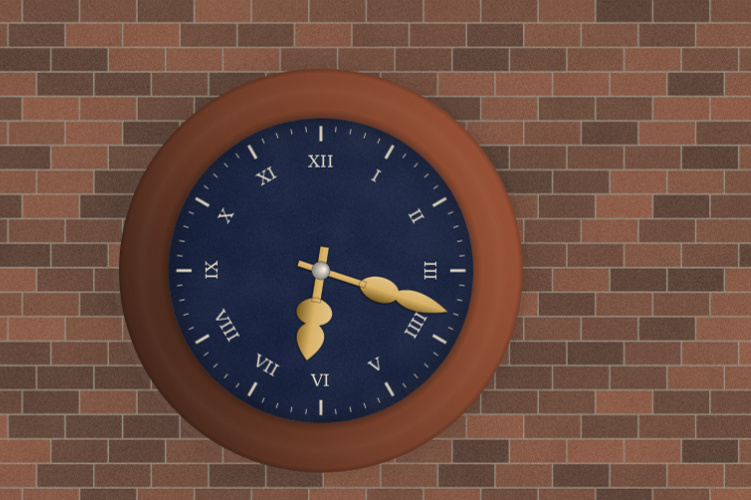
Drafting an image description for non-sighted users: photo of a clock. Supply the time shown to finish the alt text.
6:18
